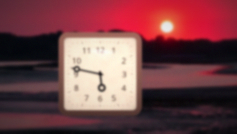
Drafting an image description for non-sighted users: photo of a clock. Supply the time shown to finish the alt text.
5:47
